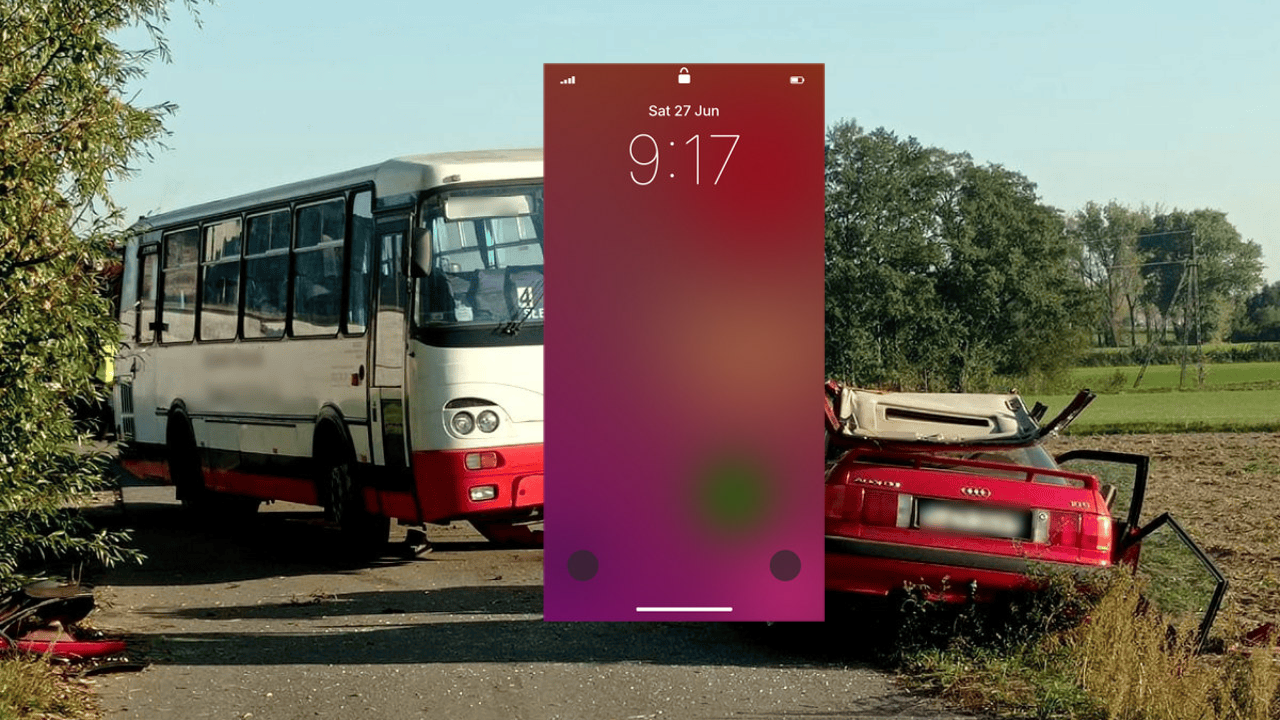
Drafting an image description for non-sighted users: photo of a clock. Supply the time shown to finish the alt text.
9:17
